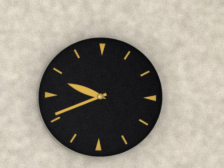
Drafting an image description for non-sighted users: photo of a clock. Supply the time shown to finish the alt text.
9:41
